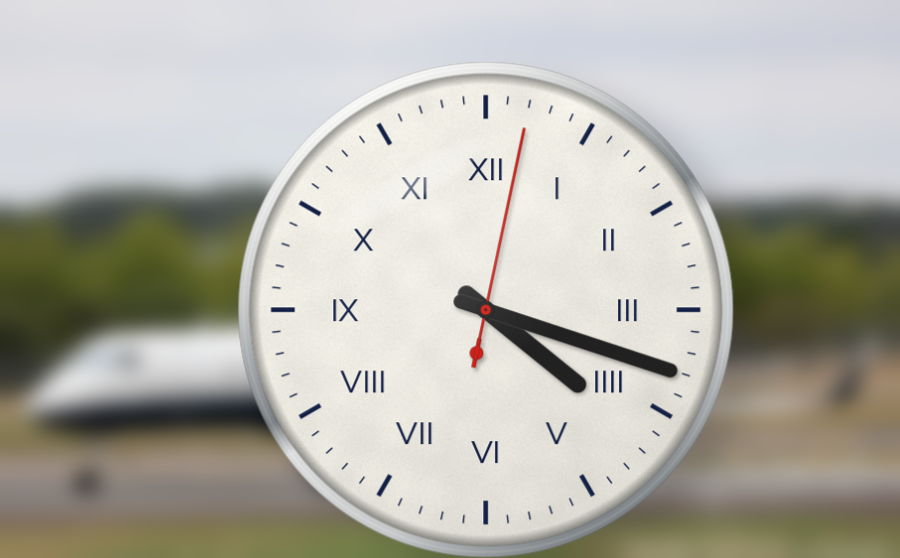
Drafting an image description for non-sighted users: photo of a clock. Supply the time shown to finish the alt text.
4:18:02
